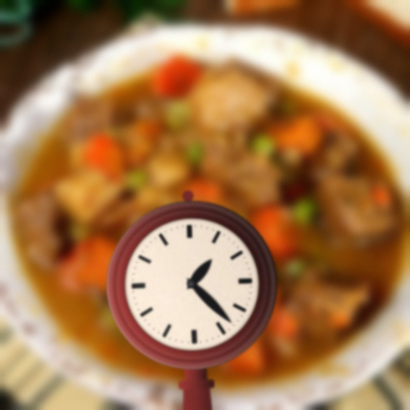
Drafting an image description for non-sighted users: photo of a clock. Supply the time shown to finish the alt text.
1:23
